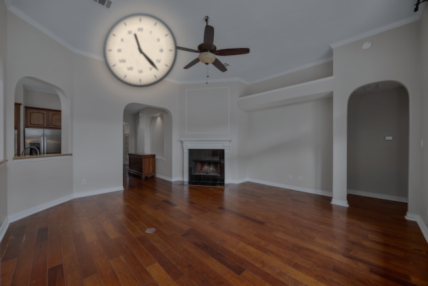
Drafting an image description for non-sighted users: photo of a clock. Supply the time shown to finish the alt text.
11:23
